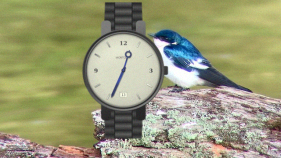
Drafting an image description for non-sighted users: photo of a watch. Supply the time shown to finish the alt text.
12:34
